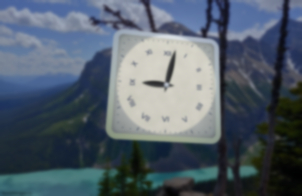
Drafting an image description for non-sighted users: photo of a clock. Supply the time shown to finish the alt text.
9:02
